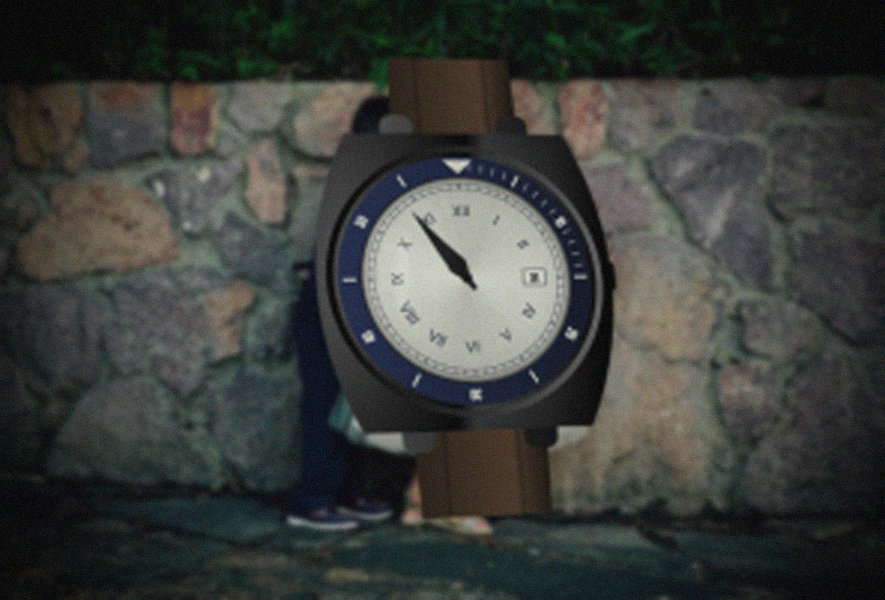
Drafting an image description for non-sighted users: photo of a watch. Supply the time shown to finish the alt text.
10:54
